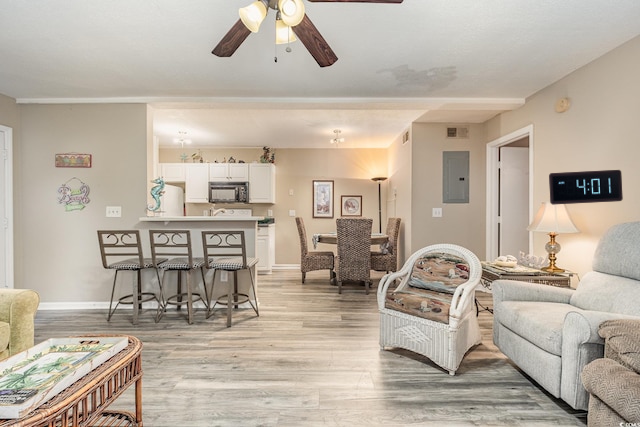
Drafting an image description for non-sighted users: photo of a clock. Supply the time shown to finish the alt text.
4:01
